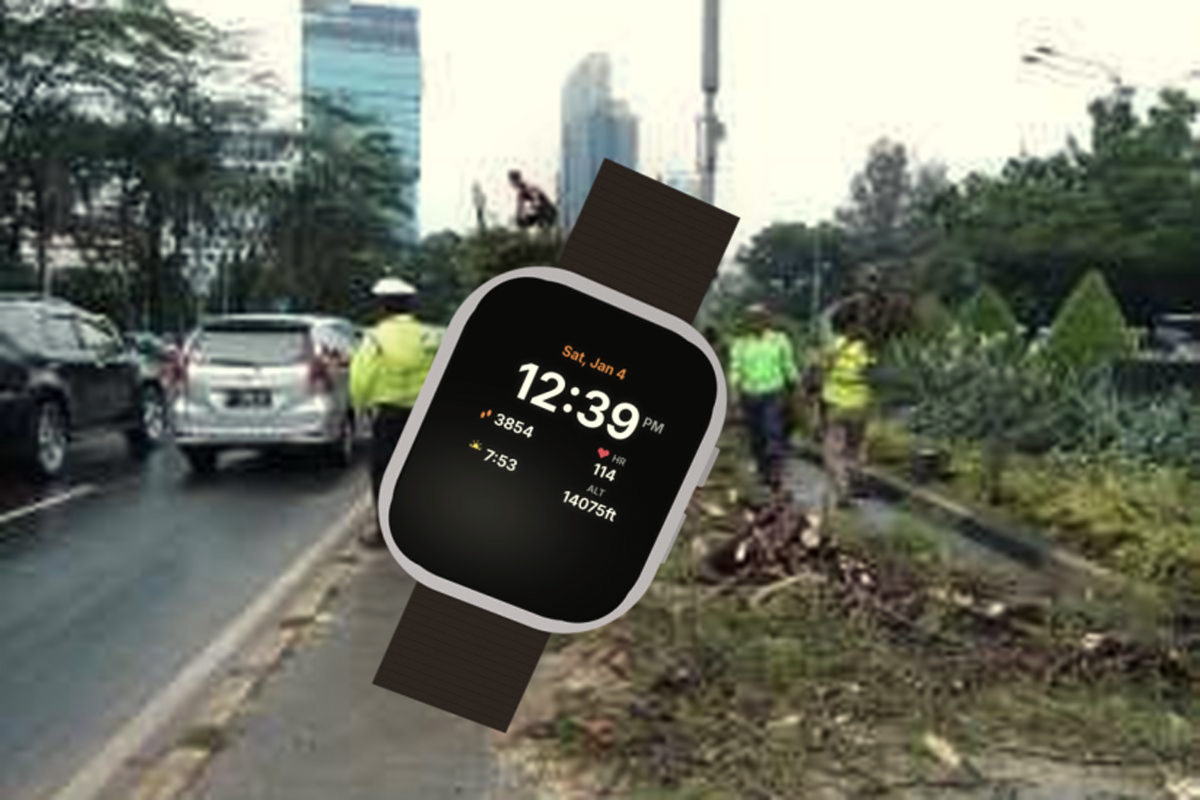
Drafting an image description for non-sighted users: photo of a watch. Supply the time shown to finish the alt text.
12:39
